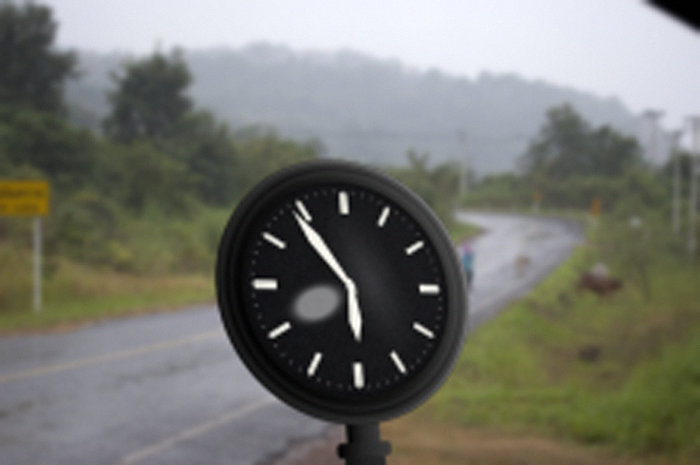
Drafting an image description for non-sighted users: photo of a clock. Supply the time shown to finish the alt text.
5:54
